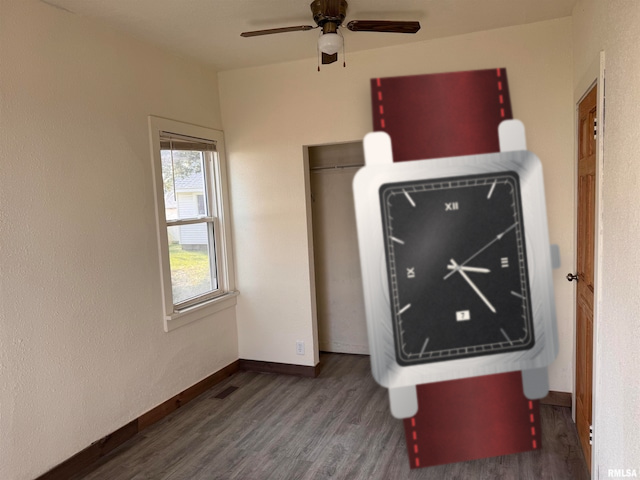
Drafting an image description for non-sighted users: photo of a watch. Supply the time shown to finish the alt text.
3:24:10
